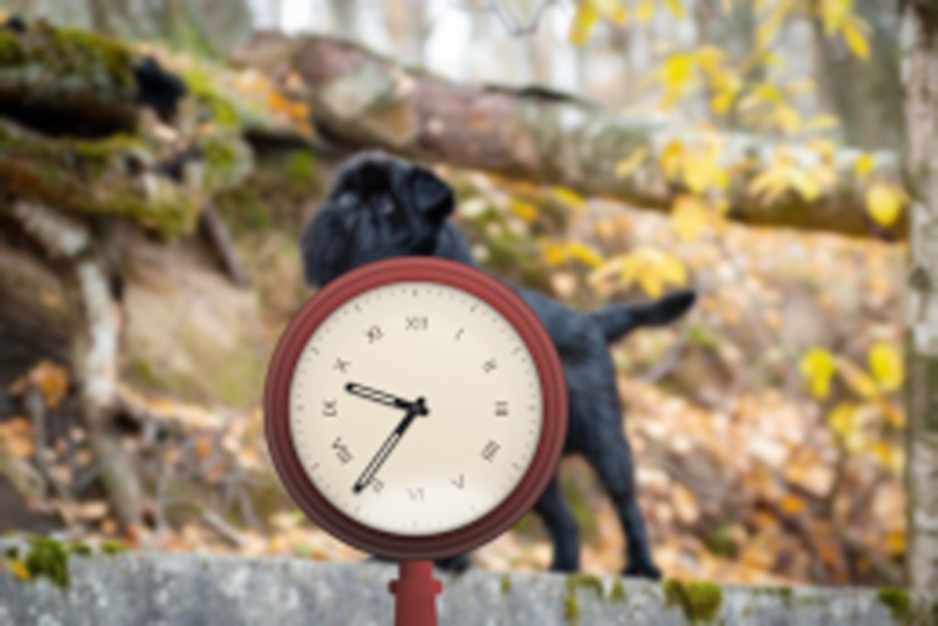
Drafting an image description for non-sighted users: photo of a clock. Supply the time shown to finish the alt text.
9:36
